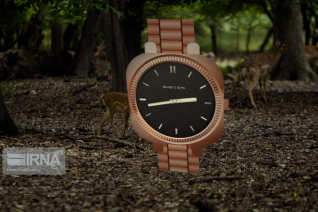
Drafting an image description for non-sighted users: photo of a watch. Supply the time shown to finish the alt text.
2:43
